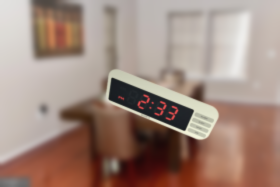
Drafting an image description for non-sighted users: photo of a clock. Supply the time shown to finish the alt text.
2:33
